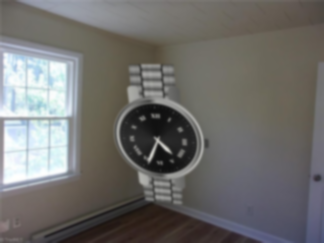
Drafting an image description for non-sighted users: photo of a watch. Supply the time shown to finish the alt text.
4:34
